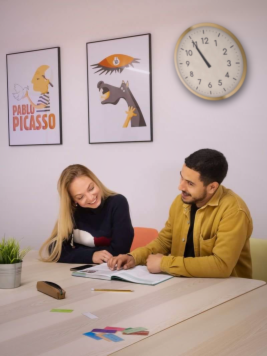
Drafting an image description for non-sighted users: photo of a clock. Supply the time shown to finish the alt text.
10:55
